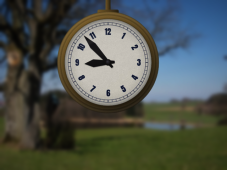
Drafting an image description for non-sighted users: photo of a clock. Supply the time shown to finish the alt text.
8:53
